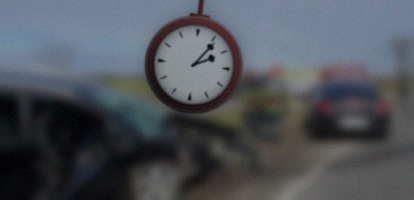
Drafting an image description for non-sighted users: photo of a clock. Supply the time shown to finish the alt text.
2:06
